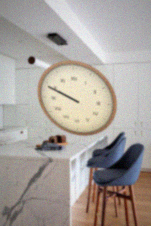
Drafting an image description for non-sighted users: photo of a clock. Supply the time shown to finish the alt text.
9:49
